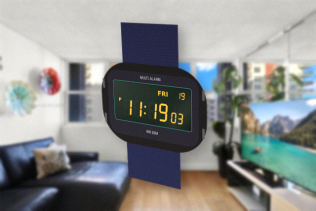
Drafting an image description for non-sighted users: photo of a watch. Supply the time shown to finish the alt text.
11:19:03
